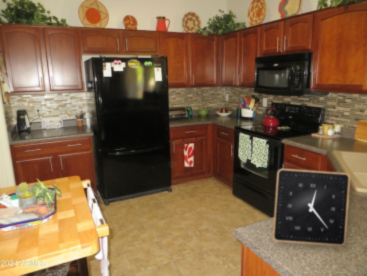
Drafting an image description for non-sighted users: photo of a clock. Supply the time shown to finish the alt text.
12:23
